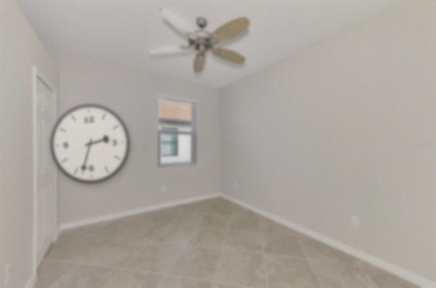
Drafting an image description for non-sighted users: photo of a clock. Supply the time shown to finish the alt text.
2:33
